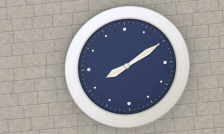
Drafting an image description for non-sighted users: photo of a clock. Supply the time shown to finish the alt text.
8:10
